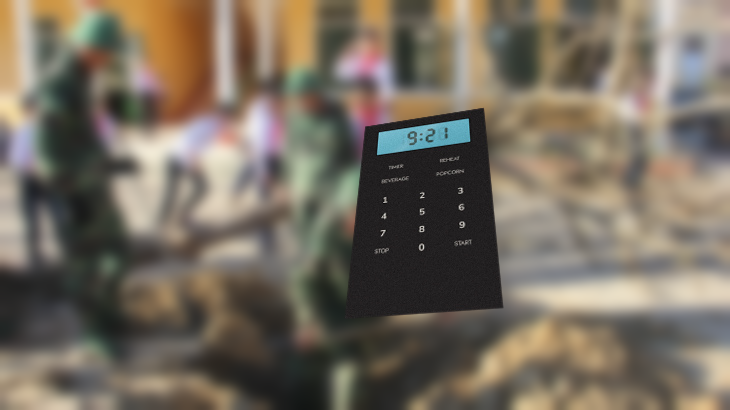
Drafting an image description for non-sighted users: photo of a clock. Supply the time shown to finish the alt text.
9:21
